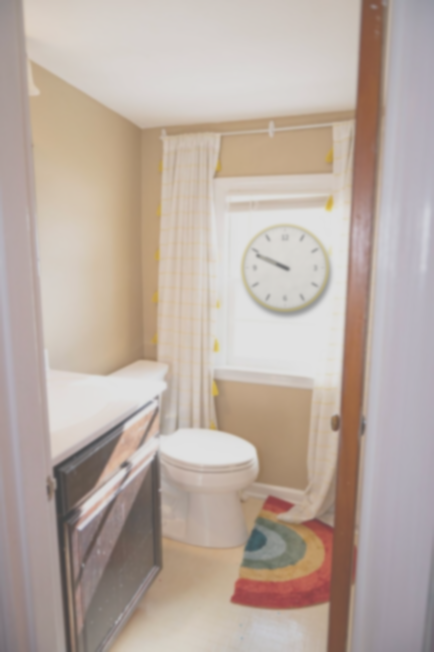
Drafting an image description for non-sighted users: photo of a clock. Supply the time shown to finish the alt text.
9:49
